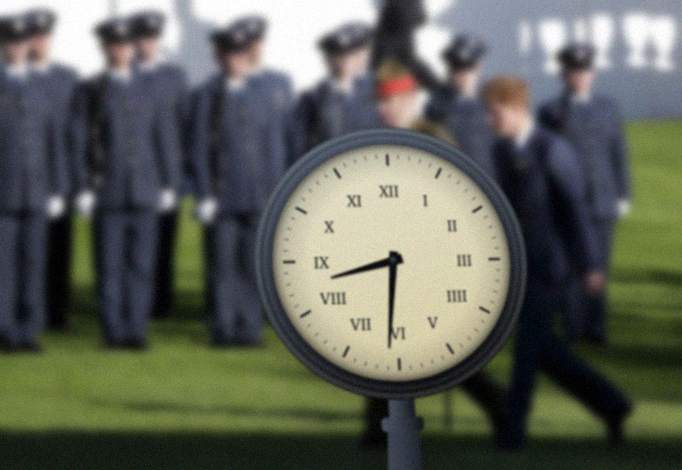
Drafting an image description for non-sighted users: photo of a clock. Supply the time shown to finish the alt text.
8:31
